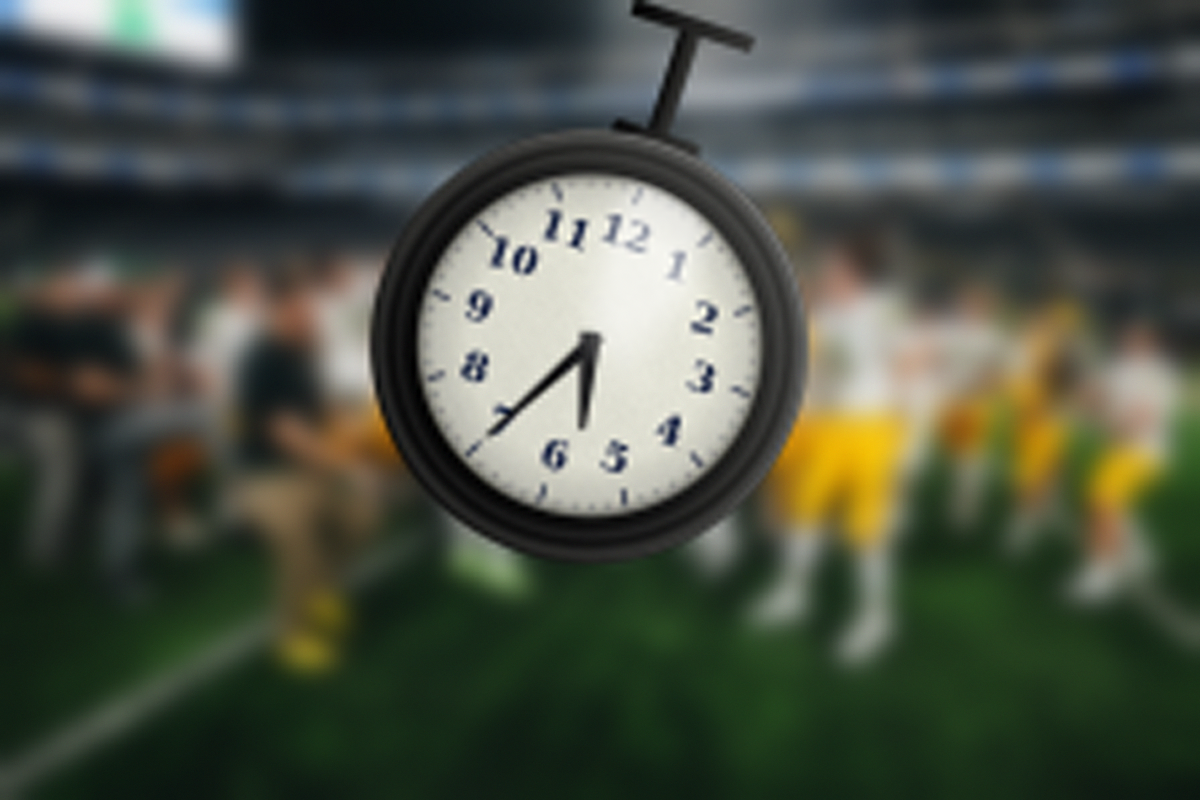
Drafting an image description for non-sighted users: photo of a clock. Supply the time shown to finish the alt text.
5:35
